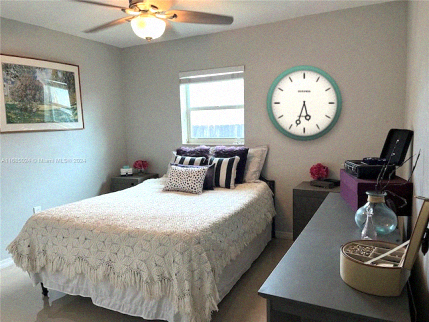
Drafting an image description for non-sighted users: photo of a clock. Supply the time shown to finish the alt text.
5:33
